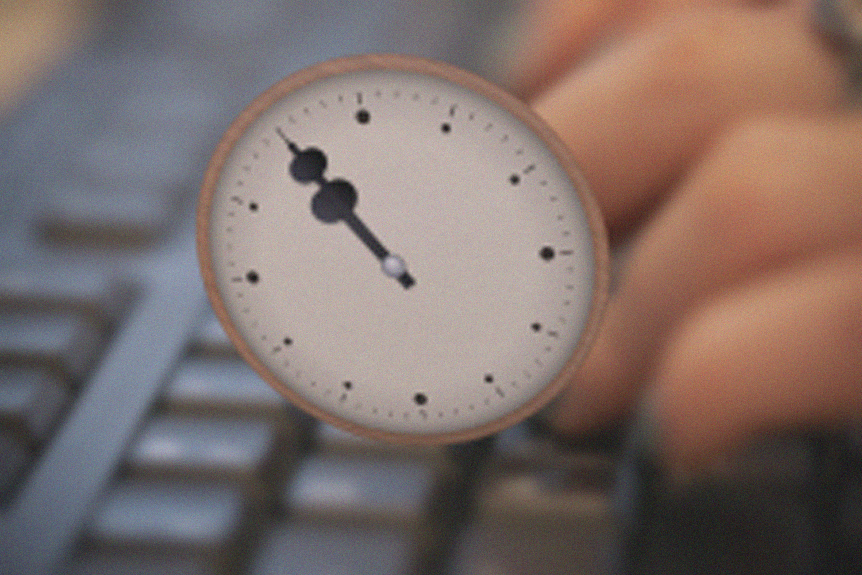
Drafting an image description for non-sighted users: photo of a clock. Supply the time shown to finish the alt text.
10:55
